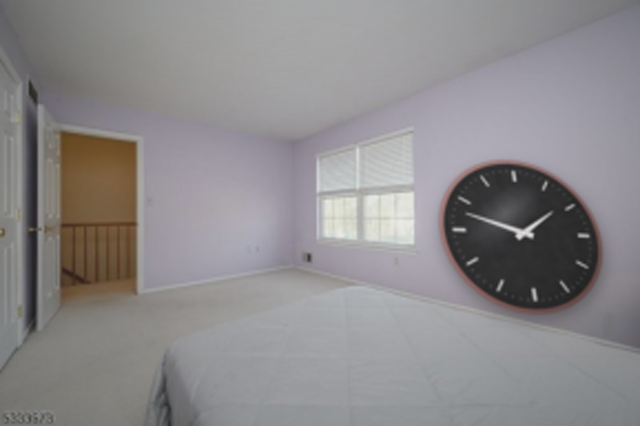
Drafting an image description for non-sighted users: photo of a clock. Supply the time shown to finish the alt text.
1:48
